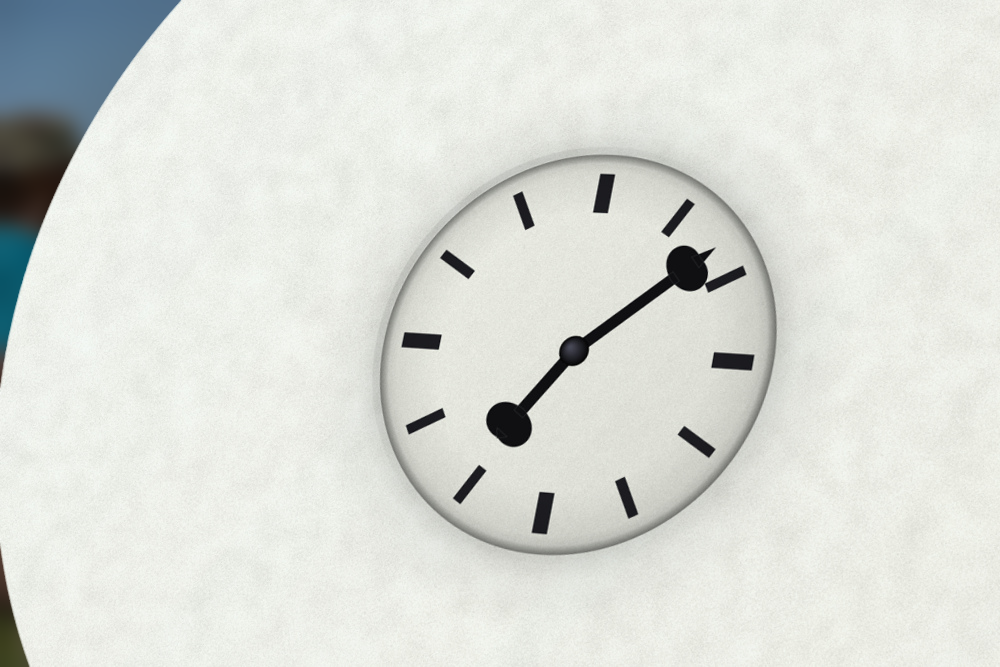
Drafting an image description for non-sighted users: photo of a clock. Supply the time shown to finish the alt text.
7:08
